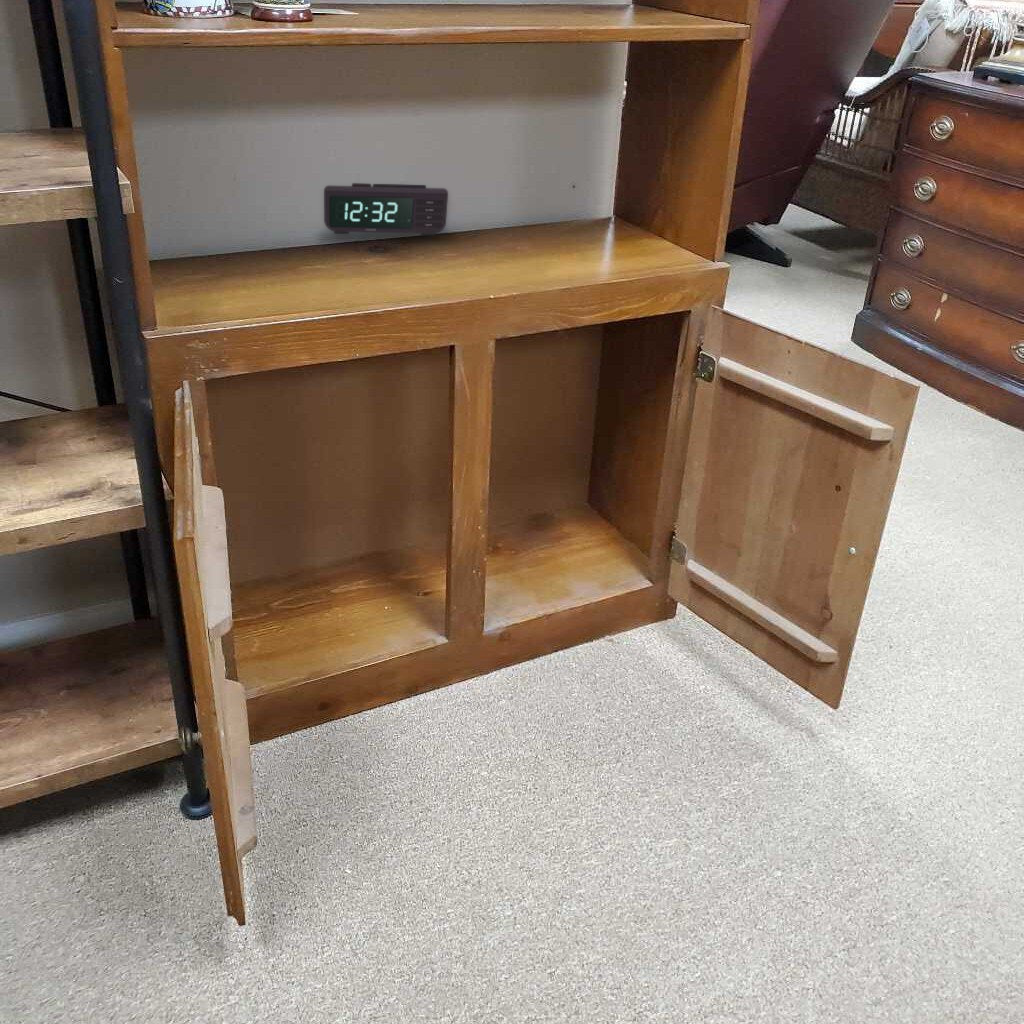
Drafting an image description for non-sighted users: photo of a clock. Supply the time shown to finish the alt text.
12:32
